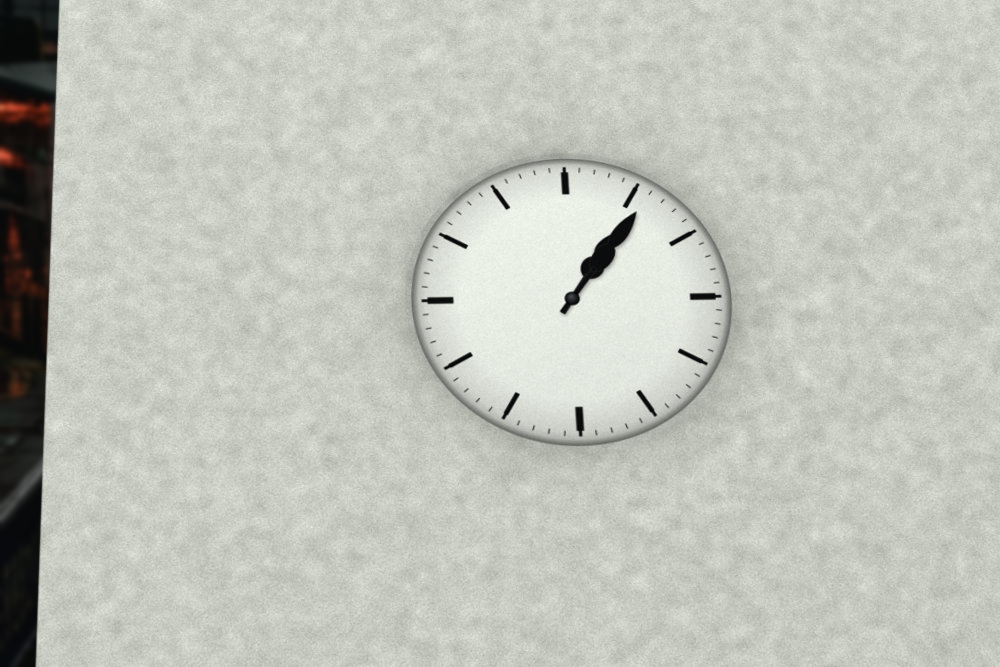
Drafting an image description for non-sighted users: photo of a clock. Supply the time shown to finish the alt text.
1:06
